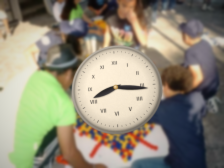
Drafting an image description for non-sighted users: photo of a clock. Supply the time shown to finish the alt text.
8:16
